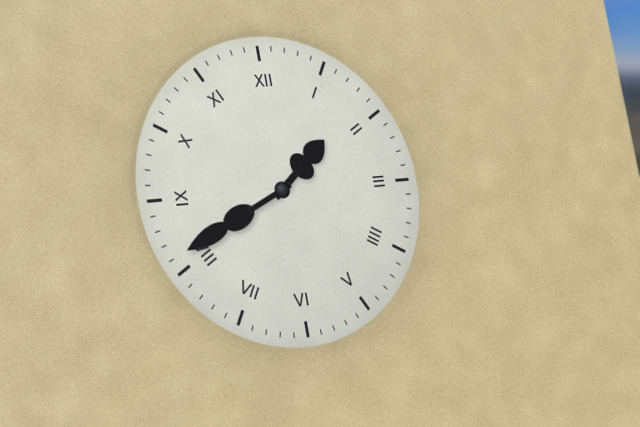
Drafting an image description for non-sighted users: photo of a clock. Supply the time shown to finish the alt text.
1:41
